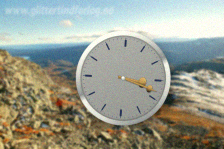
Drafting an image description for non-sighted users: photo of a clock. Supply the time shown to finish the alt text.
3:18
